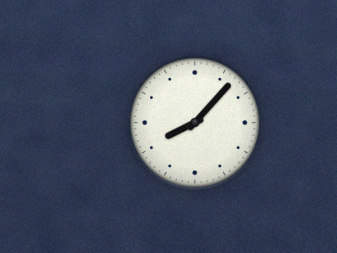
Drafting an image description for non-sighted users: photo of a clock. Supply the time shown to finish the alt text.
8:07
